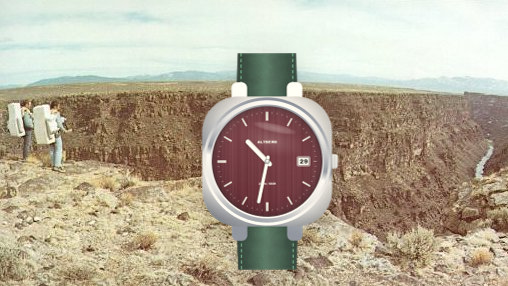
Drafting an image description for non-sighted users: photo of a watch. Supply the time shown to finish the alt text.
10:32
